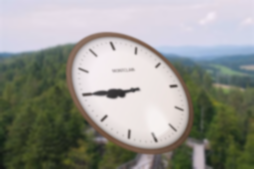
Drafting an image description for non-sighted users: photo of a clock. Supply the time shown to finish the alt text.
8:45
